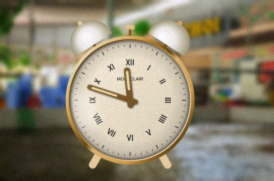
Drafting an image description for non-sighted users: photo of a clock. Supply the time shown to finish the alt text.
11:48
